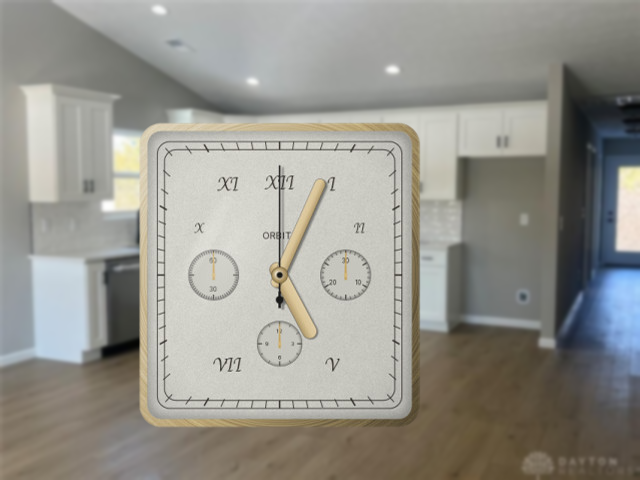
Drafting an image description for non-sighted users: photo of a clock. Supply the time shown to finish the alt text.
5:04
